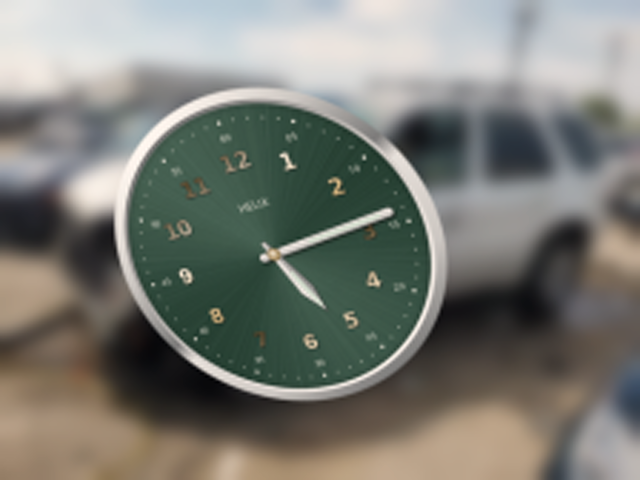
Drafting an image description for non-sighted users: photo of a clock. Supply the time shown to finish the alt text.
5:14
